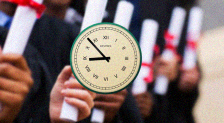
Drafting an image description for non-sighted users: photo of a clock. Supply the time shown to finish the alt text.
8:53
